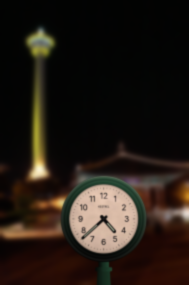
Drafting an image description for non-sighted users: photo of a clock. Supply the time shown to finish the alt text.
4:38
